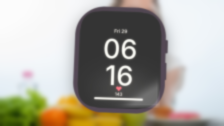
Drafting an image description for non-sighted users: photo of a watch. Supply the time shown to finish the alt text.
6:16
